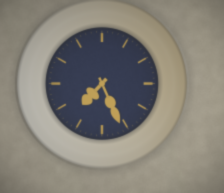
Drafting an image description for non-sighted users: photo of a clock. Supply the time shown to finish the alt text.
7:26
